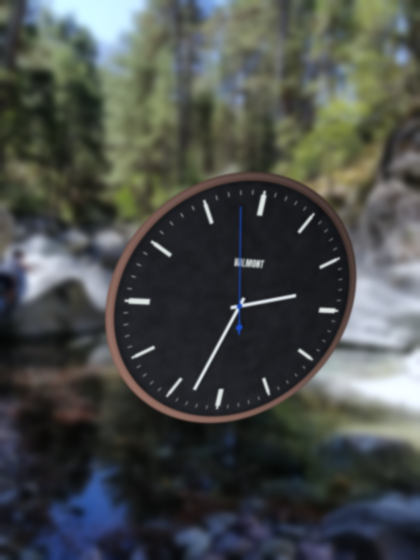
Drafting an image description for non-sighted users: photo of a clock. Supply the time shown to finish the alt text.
2:32:58
